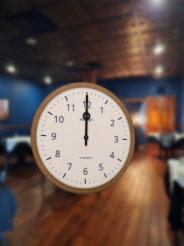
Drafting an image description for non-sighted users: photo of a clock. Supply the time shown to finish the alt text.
12:00
